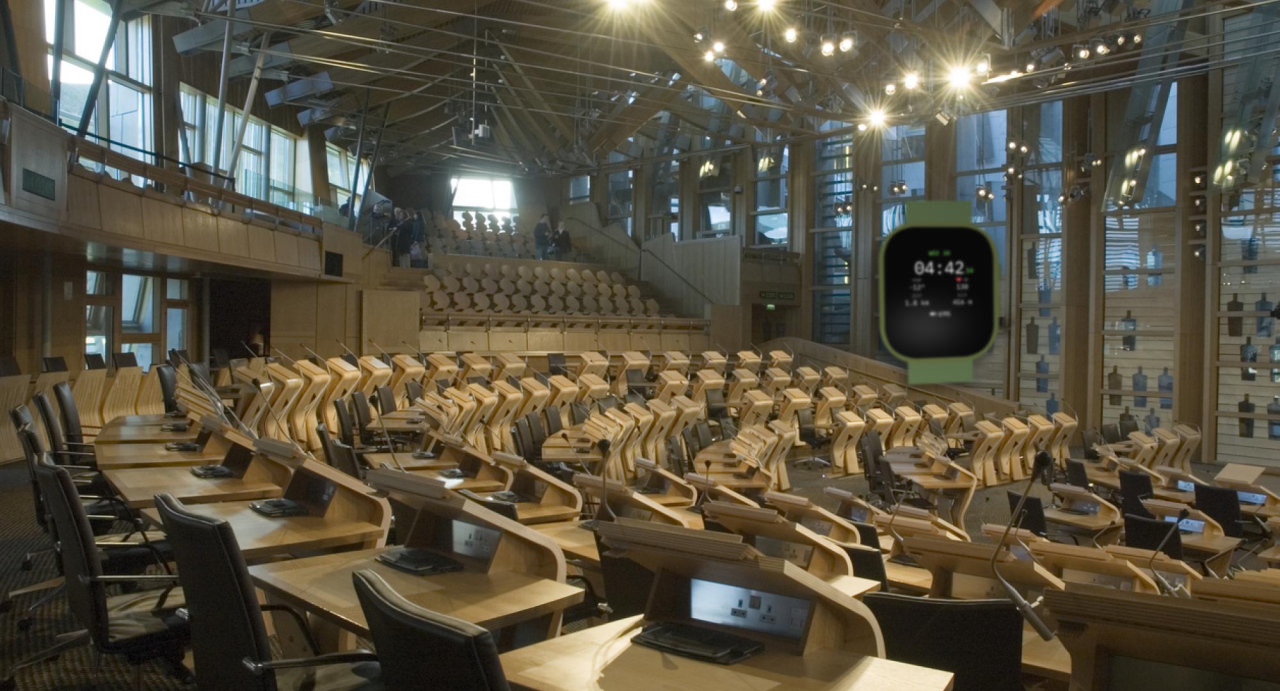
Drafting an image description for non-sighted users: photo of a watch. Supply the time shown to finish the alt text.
4:42
